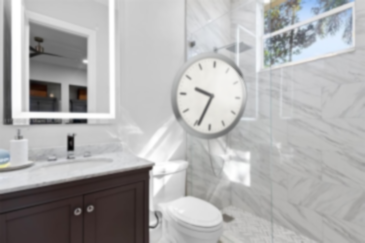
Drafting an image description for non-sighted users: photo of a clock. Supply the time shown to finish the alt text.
9:34
